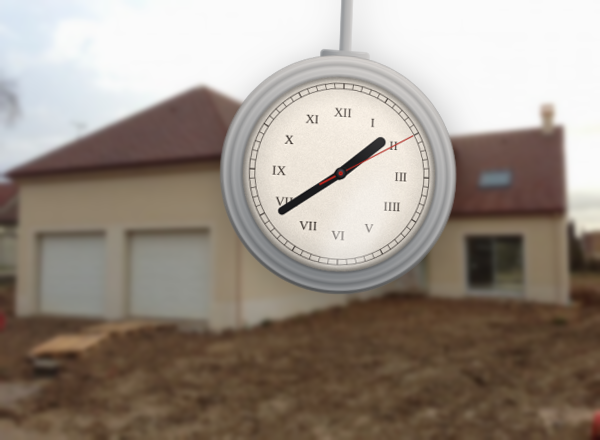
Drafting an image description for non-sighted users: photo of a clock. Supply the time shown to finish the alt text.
1:39:10
